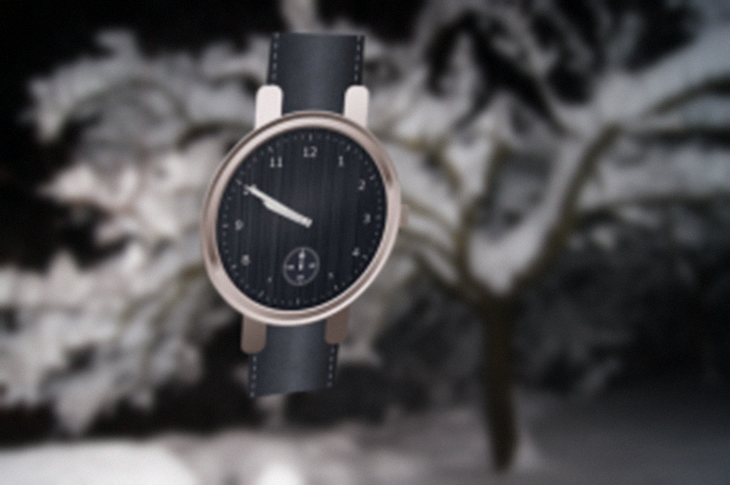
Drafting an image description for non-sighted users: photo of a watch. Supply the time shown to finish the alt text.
9:50
